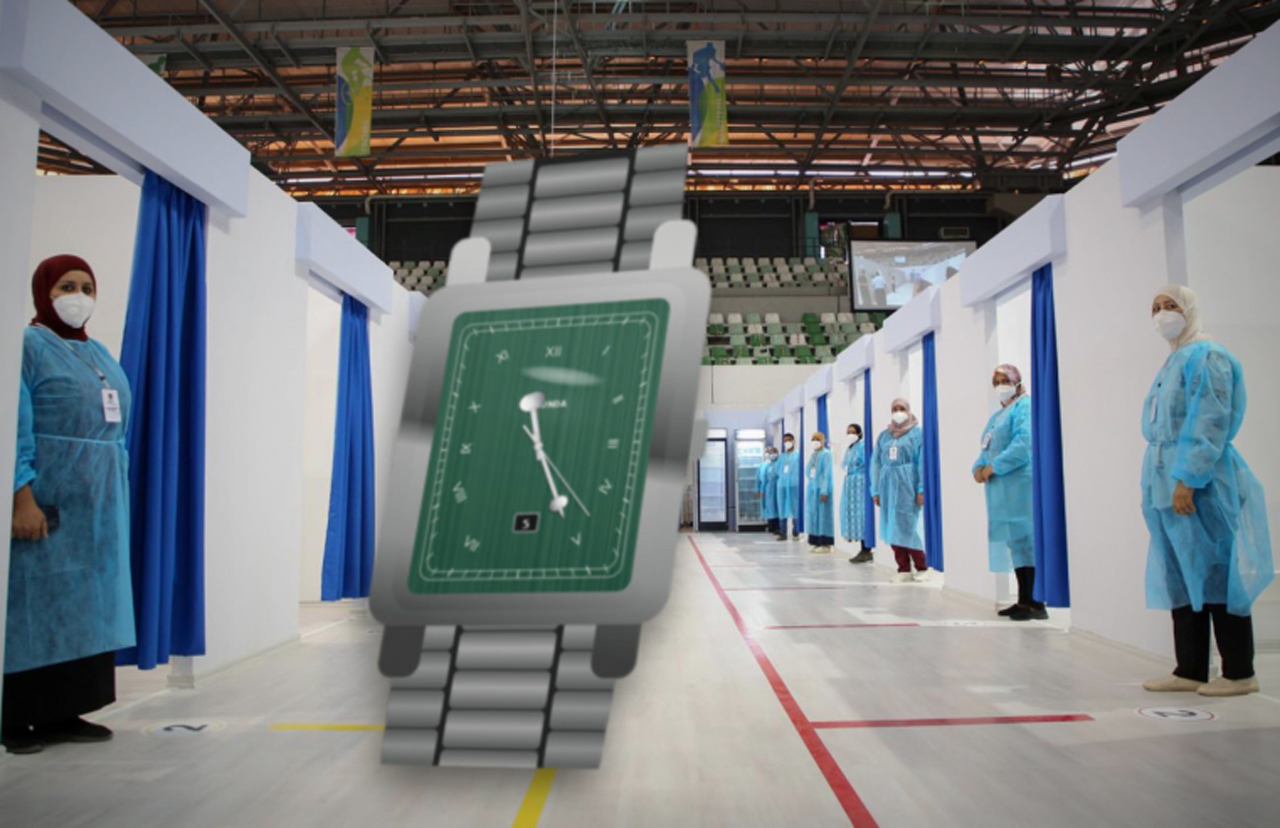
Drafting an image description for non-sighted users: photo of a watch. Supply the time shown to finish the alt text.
11:25:23
